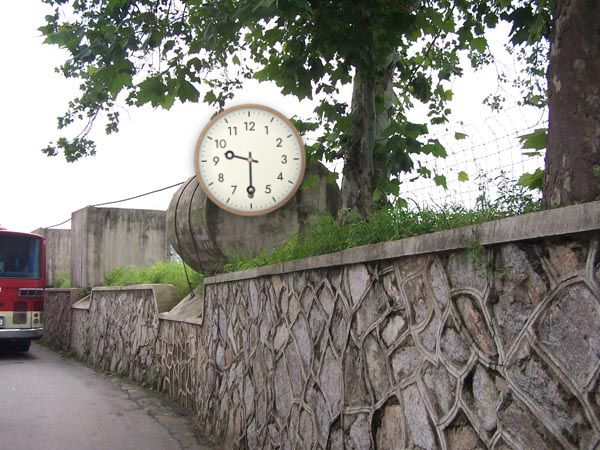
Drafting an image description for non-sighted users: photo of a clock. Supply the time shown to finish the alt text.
9:30
